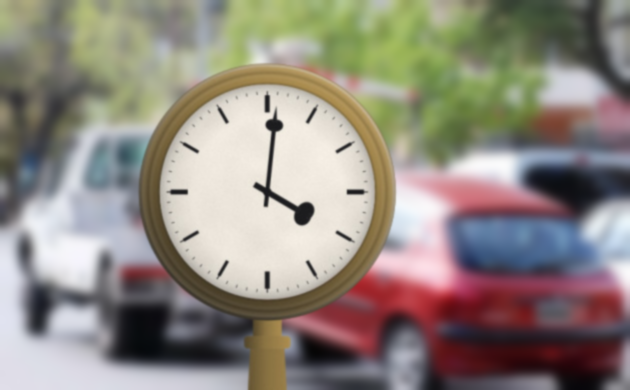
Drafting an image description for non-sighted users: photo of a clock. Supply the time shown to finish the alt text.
4:01
